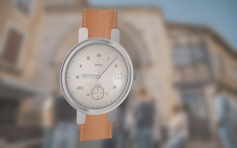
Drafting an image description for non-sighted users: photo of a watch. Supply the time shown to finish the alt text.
9:07
